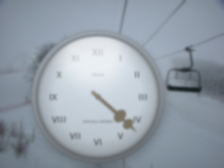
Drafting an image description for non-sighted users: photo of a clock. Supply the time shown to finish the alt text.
4:22
